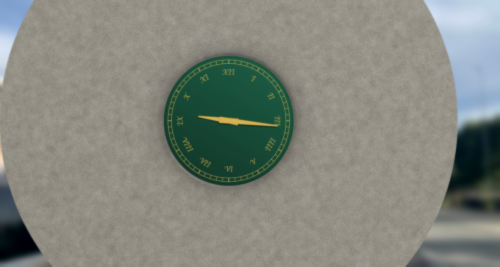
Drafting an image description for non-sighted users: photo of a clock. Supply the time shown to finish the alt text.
9:16
